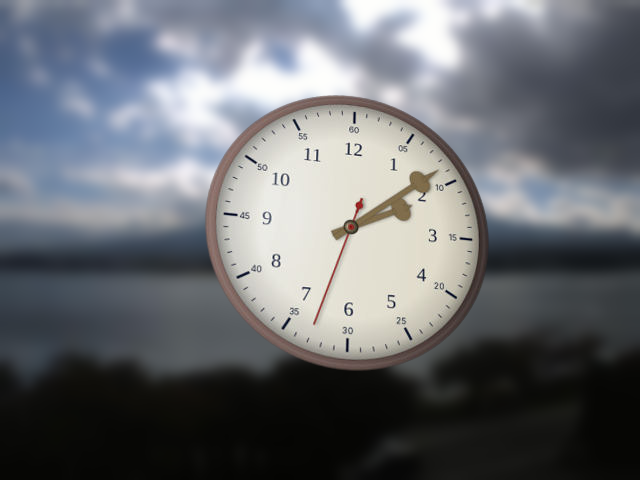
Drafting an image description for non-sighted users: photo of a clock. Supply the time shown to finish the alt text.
2:08:33
